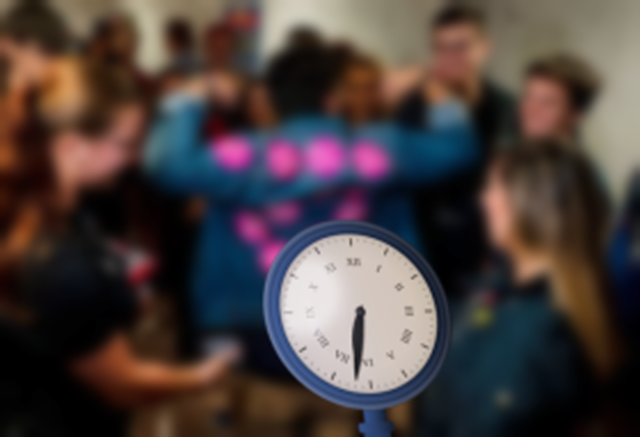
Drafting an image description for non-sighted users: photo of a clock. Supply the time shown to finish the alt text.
6:32
